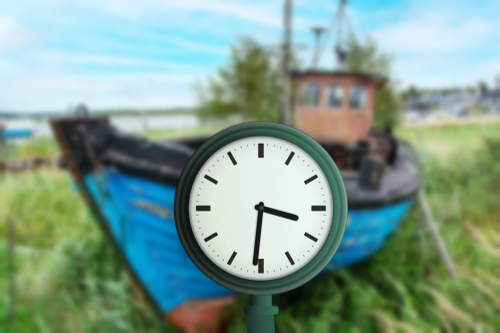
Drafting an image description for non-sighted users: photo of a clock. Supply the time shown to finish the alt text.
3:31
